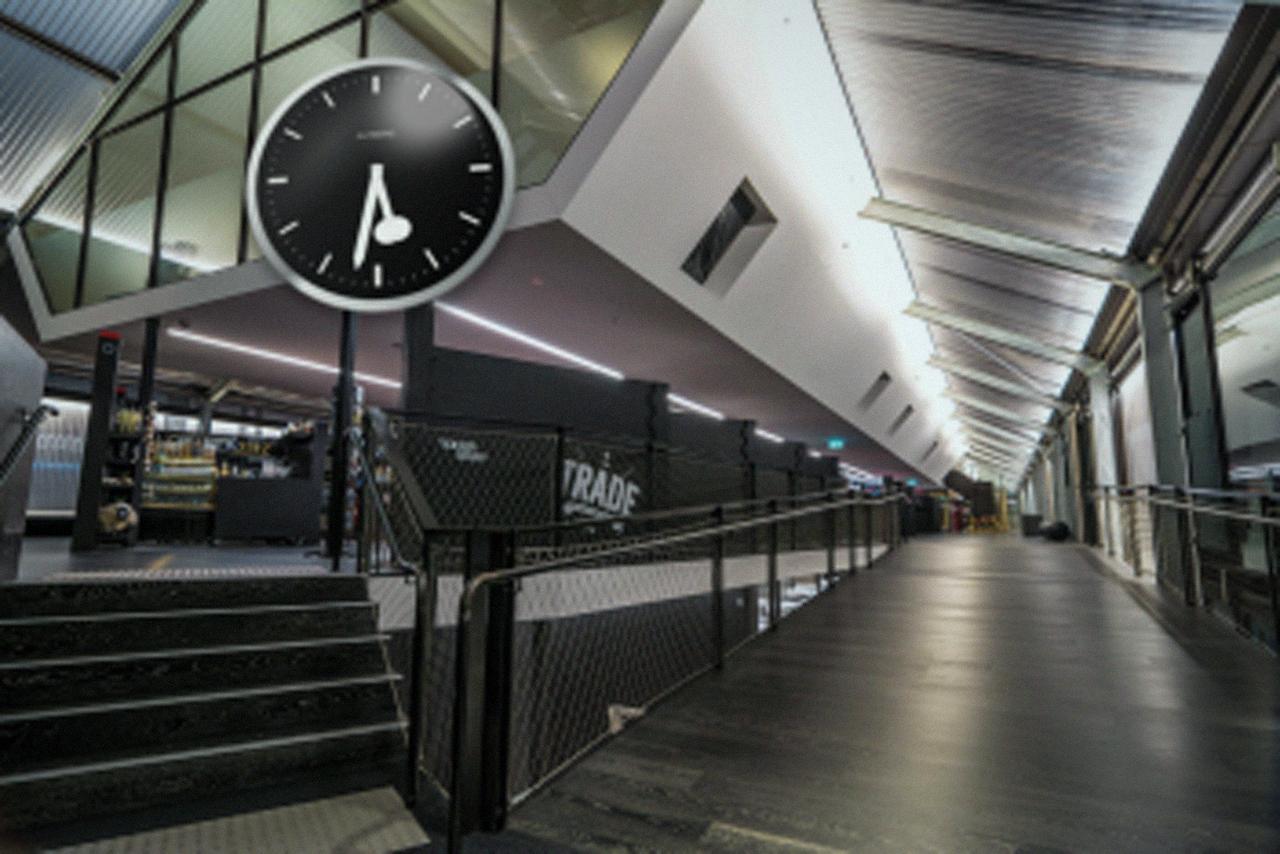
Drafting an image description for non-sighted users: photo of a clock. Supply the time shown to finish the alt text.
5:32
